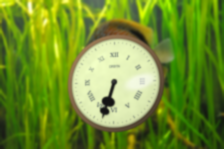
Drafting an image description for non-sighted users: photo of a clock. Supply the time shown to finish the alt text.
6:33
